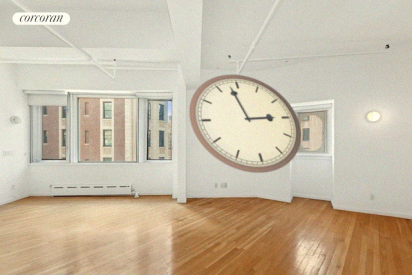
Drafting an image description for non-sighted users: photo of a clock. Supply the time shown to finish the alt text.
2:58
